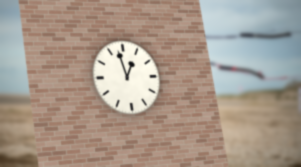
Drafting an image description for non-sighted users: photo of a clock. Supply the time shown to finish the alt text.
12:58
